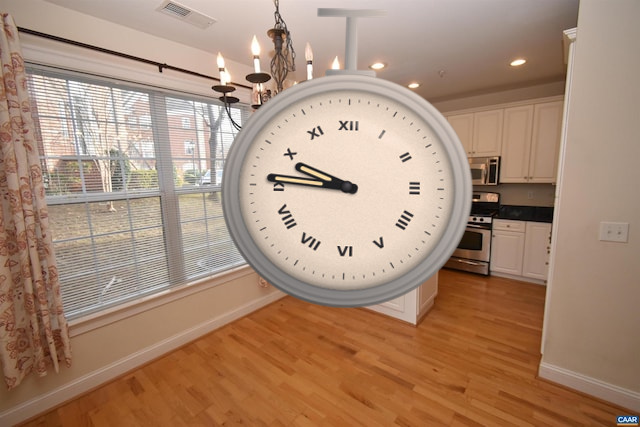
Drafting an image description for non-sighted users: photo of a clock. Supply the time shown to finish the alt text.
9:46
